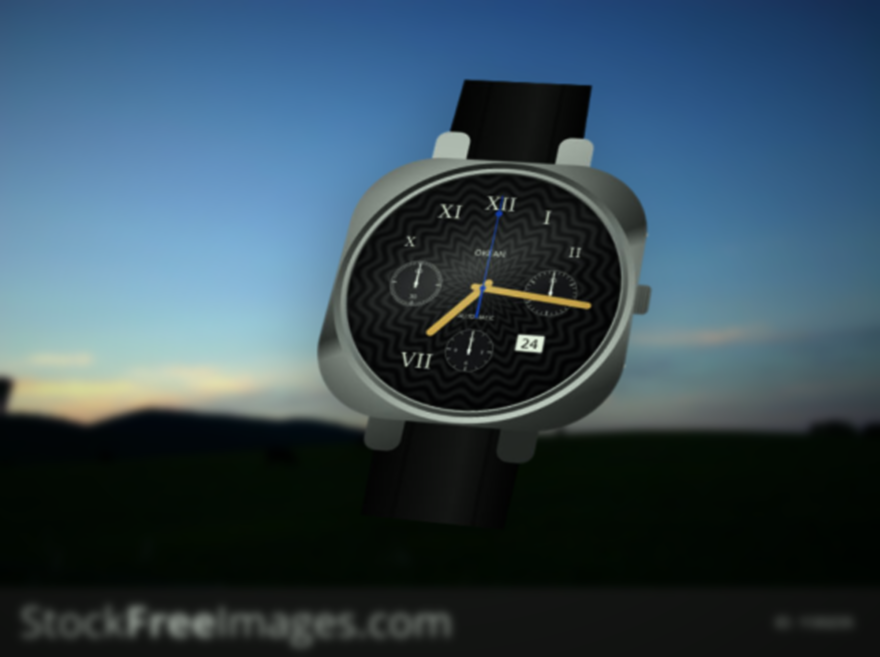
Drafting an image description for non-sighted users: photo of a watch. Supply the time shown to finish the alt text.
7:16
